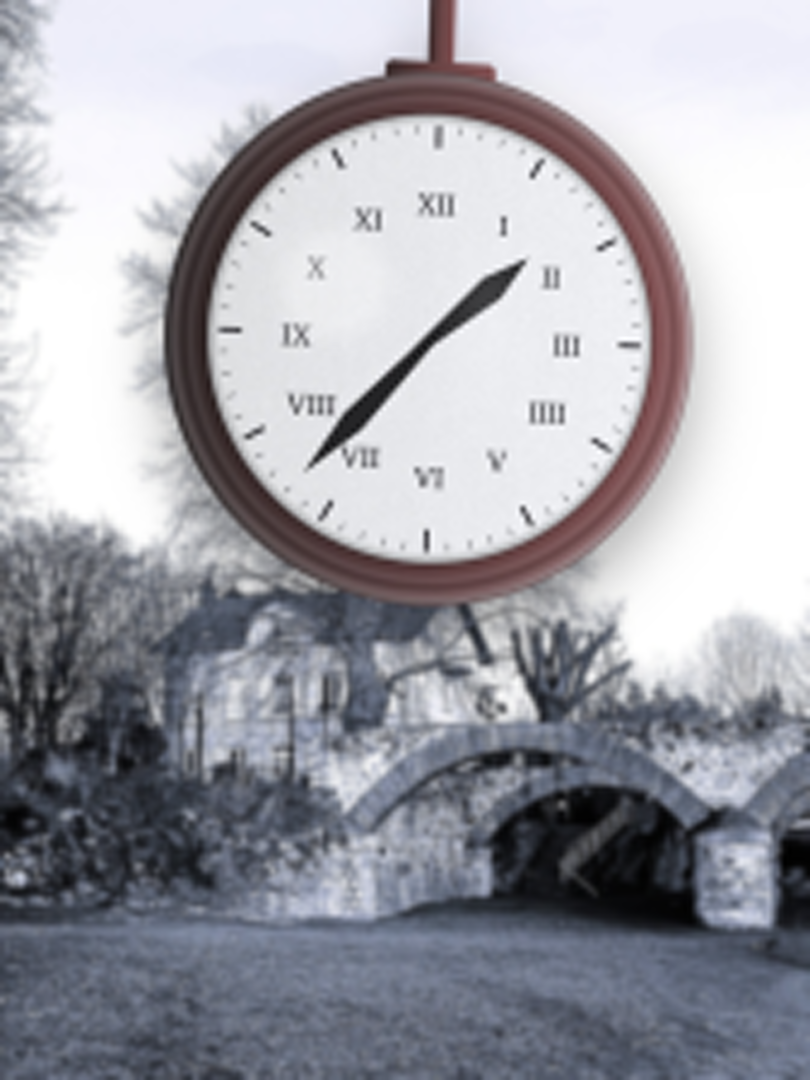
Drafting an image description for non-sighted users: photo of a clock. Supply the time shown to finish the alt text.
1:37
